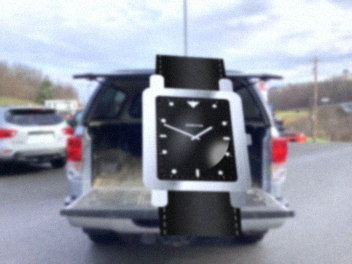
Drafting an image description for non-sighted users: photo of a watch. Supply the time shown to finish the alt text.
1:49
